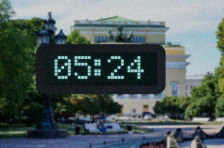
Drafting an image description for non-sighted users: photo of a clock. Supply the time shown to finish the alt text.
5:24
